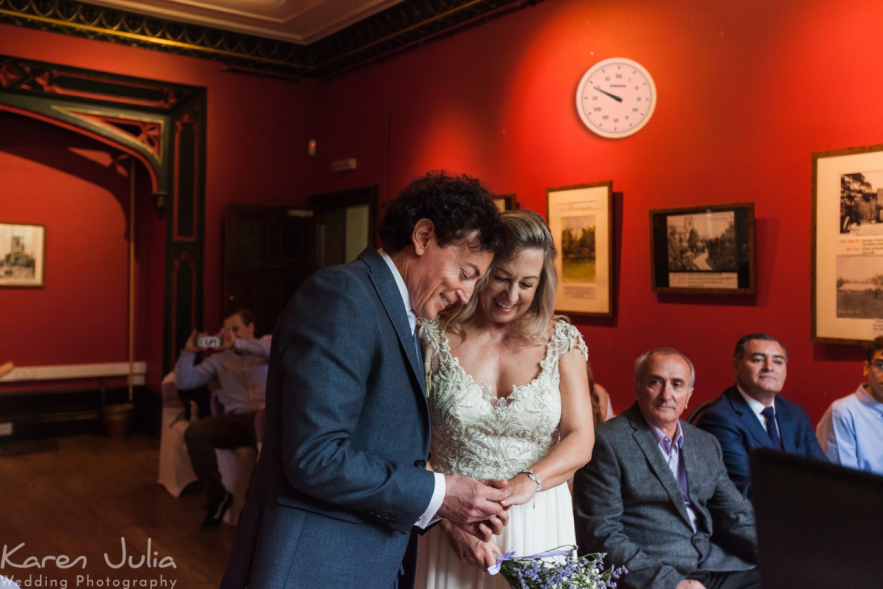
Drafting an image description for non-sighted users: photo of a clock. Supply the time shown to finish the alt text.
9:49
